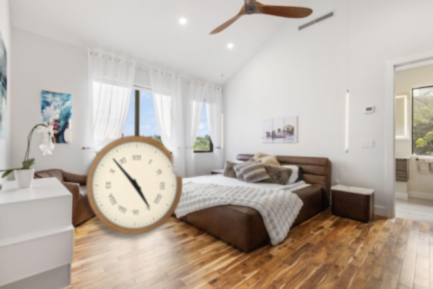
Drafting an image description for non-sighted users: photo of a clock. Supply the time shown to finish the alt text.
4:53
